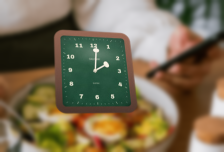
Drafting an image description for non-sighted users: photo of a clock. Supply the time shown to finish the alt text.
2:01
